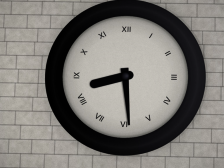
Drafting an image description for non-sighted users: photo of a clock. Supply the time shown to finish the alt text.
8:29
